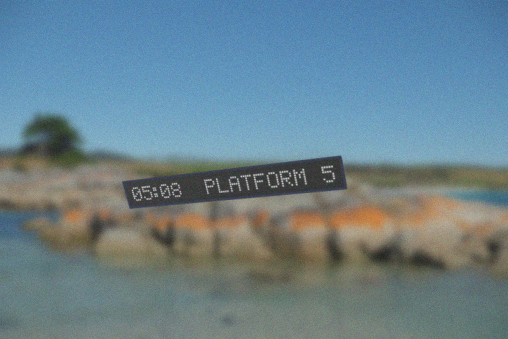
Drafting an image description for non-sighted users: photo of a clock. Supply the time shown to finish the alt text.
5:08
